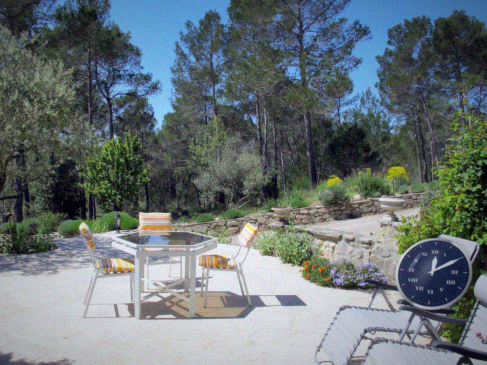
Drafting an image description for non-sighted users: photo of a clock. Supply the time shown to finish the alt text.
12:10
